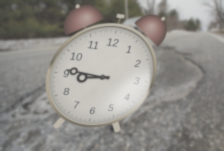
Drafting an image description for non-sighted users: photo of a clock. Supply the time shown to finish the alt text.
8:46
